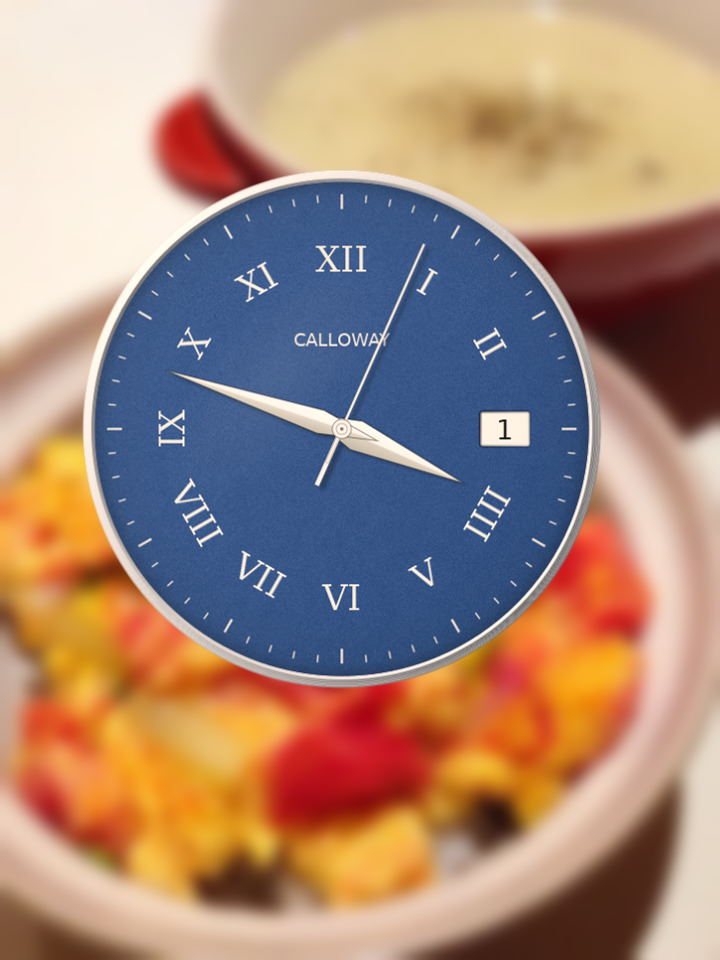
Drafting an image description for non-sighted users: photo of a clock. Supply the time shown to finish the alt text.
3:48:04
